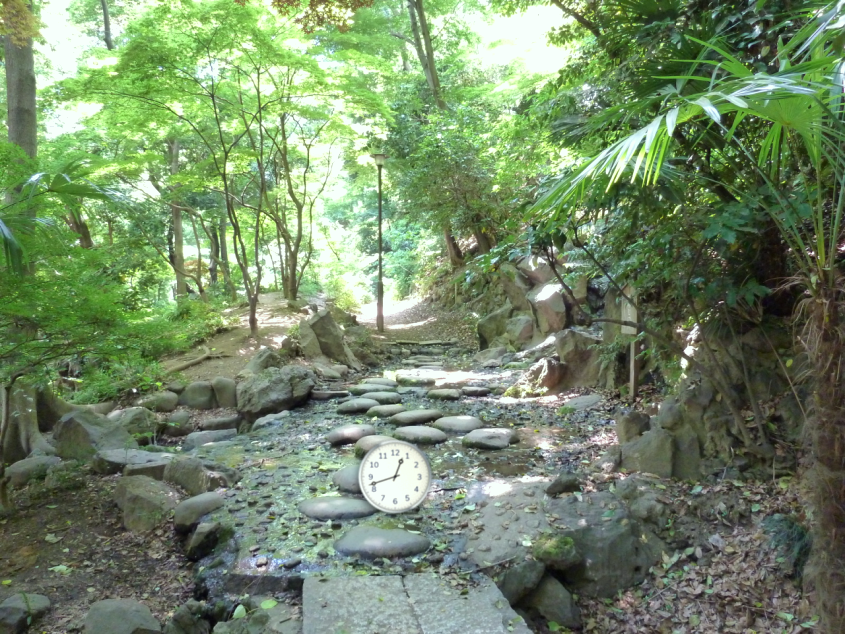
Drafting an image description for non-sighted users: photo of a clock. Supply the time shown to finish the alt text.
12:42
